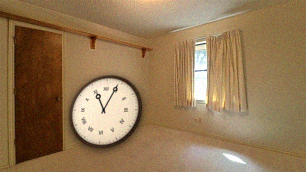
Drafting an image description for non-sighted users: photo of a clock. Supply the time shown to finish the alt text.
11:04
